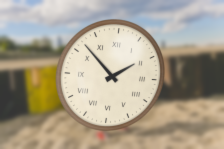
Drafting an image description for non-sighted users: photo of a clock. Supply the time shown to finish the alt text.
1:52
